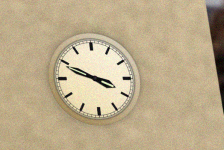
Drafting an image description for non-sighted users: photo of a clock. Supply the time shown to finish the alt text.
3:49
